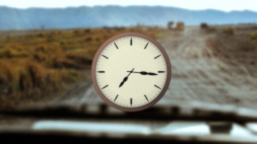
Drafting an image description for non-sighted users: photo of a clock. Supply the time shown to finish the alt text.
7:16
